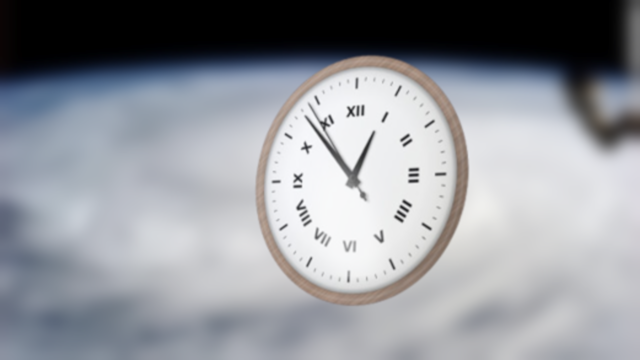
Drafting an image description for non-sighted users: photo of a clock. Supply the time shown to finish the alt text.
12:52:54
